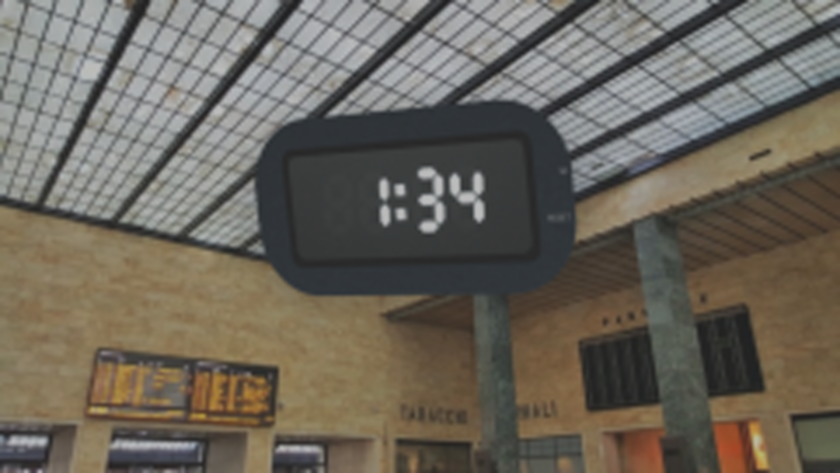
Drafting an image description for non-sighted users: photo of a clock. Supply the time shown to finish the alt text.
1:34
